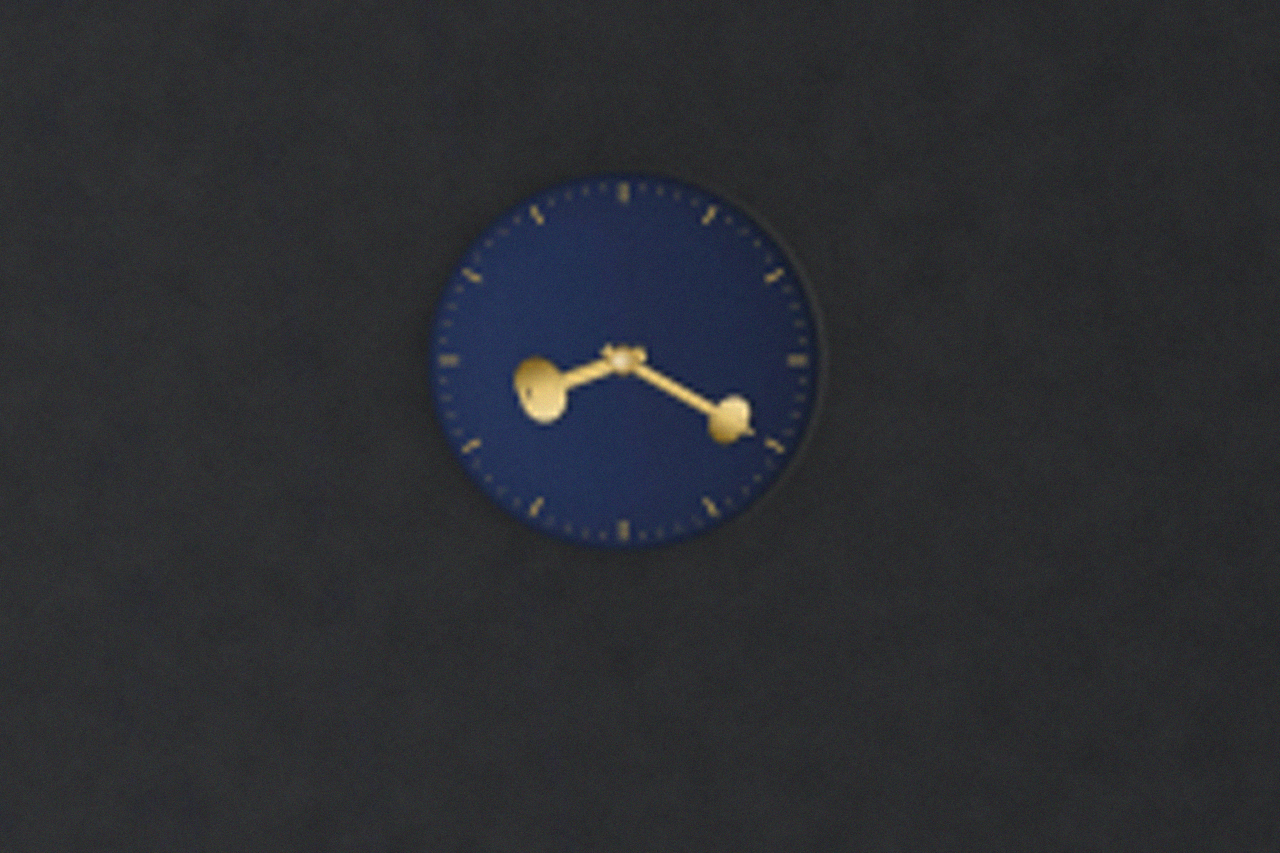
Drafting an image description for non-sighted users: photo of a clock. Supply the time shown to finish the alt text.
8:20
